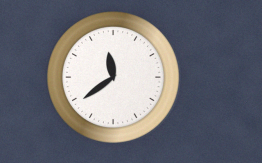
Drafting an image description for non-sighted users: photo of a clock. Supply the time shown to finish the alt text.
11:39
